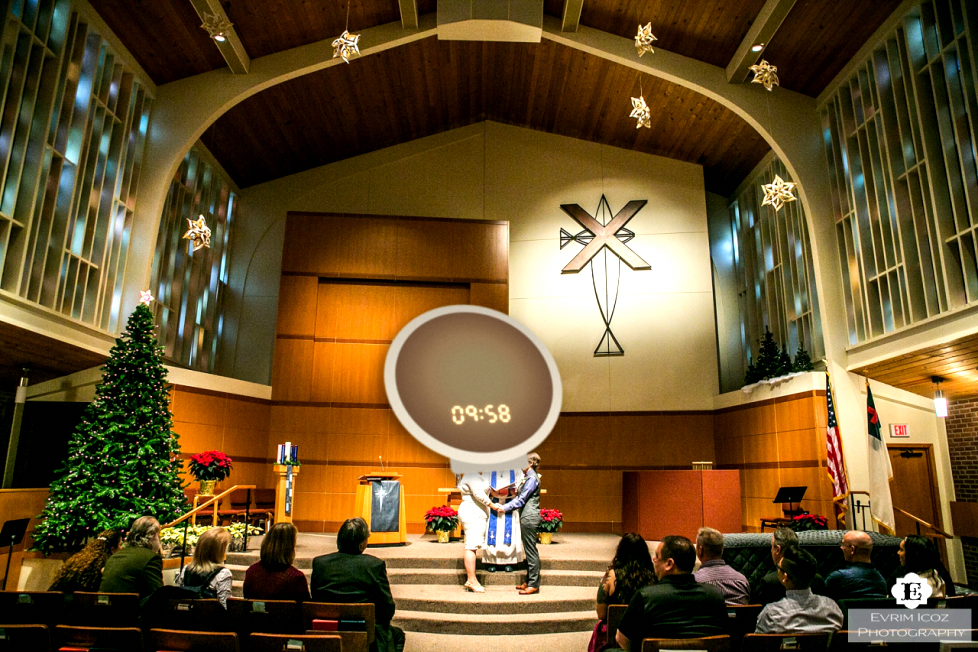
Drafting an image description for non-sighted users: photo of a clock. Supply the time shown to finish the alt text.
9:58
